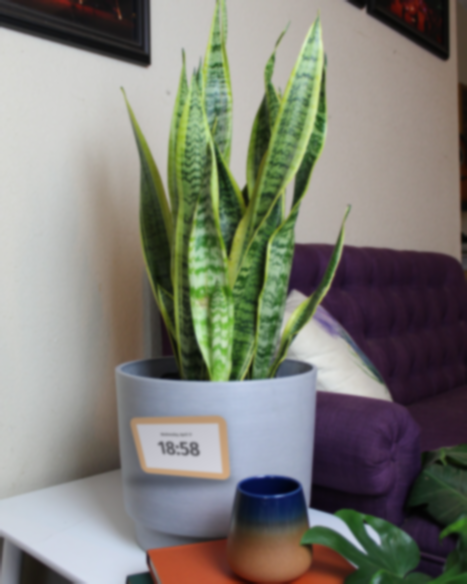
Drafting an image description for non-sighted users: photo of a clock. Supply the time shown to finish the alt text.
18:58
